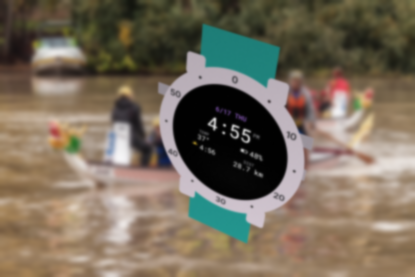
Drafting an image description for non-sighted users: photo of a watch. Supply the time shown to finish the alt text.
4:55
